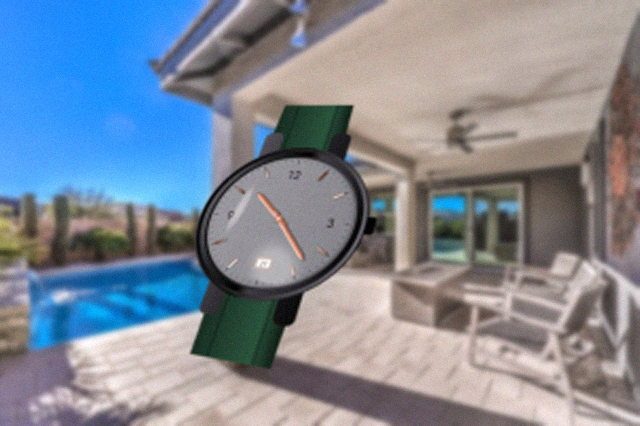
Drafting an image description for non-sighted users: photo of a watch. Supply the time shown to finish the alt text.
10:23
